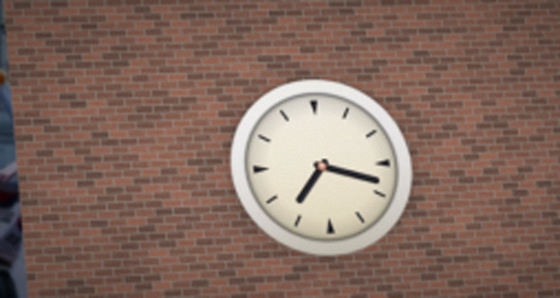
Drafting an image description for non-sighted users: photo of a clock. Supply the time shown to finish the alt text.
7:18
